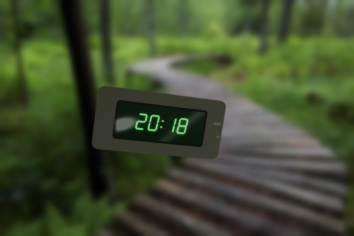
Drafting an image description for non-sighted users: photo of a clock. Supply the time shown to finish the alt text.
20:18
